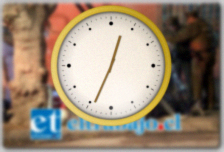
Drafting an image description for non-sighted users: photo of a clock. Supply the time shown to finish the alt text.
12:34
